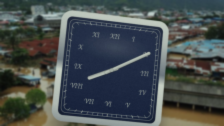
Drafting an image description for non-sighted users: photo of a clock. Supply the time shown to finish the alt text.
8:10
